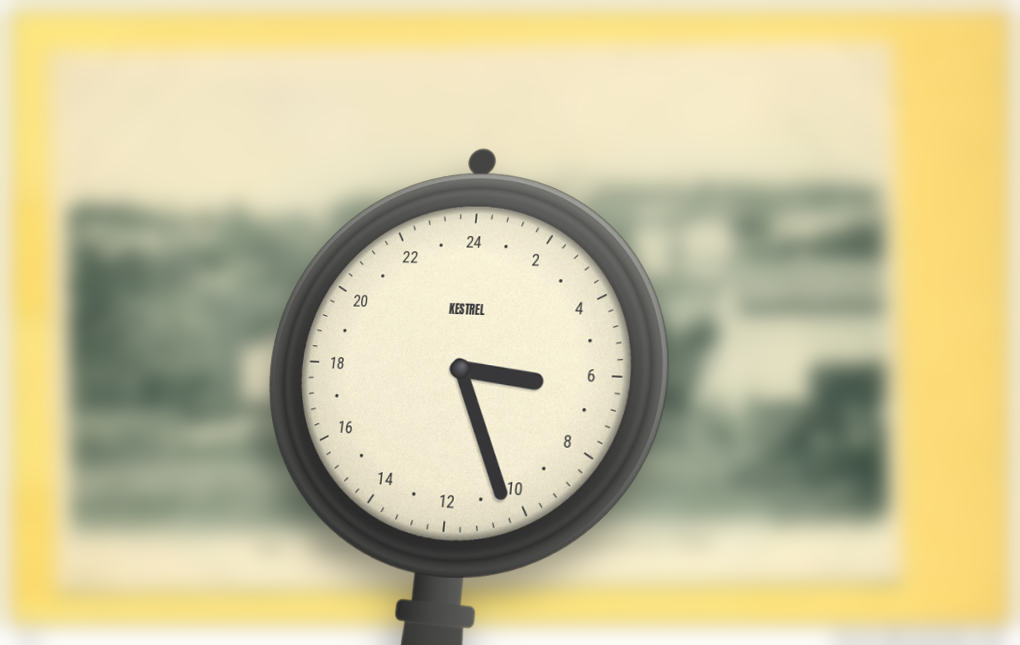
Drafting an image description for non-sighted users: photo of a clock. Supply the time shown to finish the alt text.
6:26
